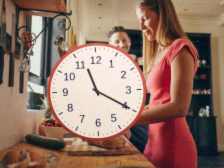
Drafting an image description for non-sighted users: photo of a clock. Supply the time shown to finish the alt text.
11:20
